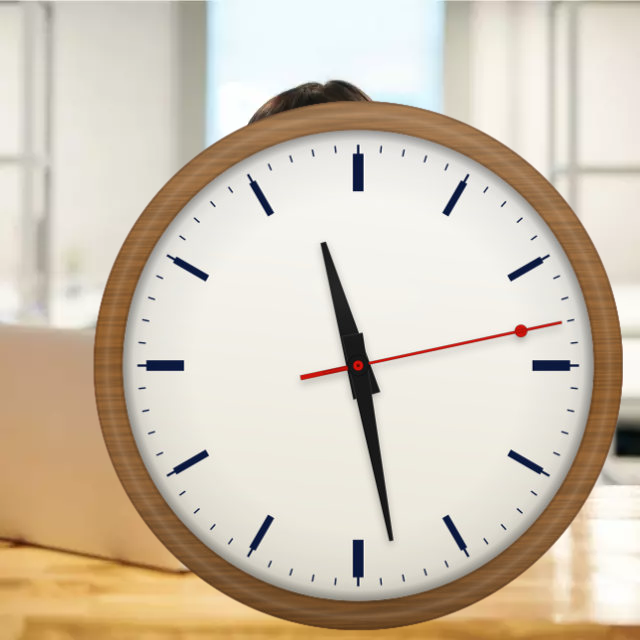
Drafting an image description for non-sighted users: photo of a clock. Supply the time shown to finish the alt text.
11:28:13
